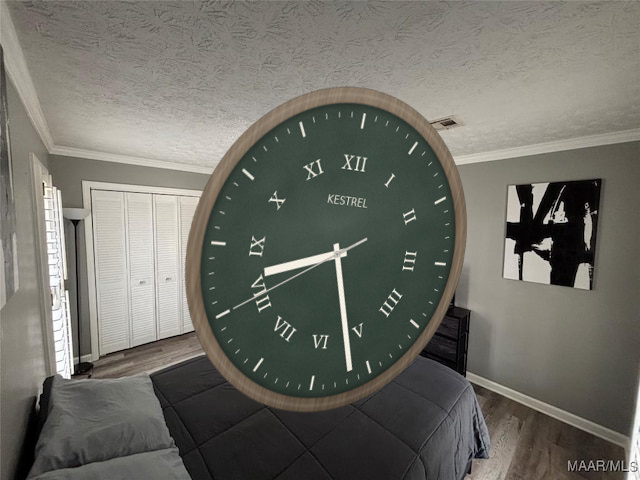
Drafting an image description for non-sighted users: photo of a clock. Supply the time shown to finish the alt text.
8:26:40
